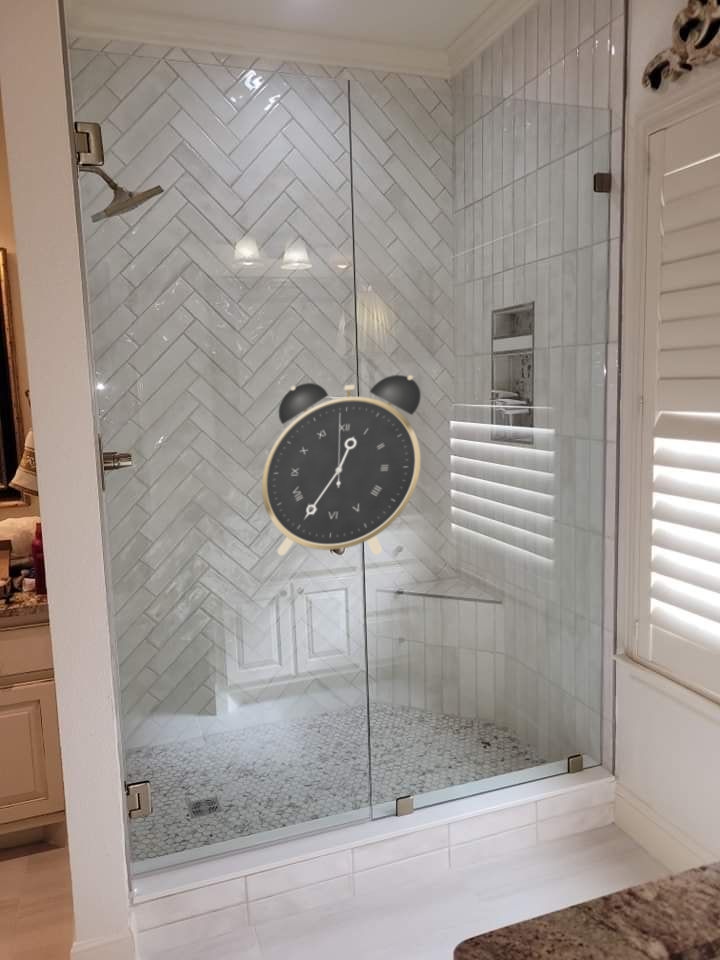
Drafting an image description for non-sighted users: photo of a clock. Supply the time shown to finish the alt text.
12:34:59
